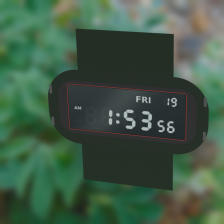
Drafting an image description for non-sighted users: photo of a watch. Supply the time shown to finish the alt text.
1:53:56
